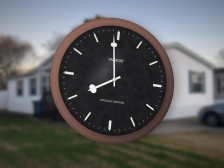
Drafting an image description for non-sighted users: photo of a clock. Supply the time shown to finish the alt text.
7:59
